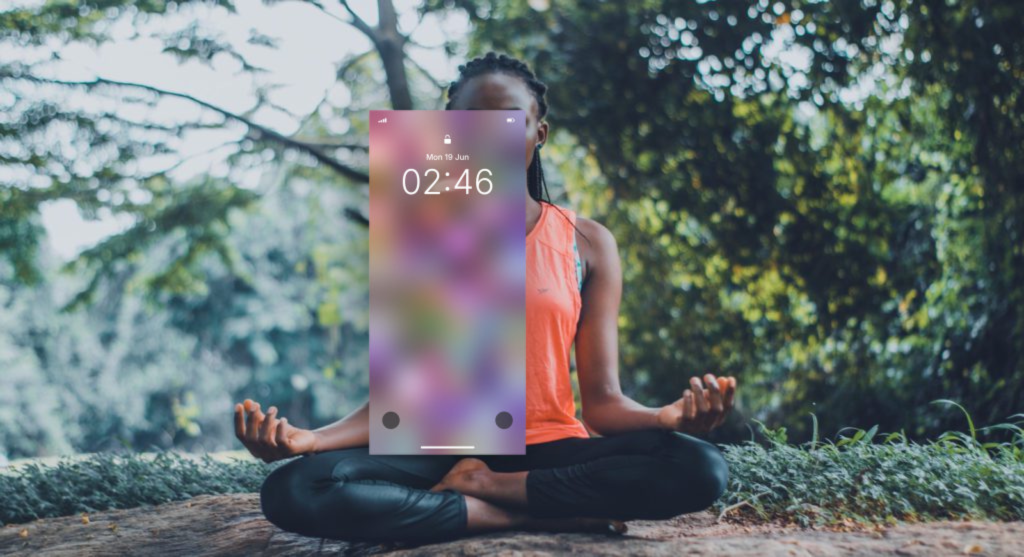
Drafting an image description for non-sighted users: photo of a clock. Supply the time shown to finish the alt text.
2:46
